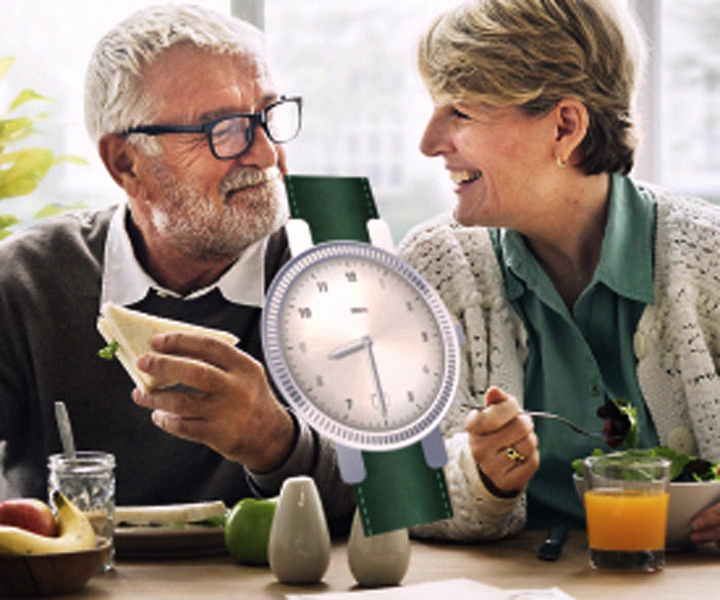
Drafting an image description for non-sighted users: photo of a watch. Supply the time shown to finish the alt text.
8:30
